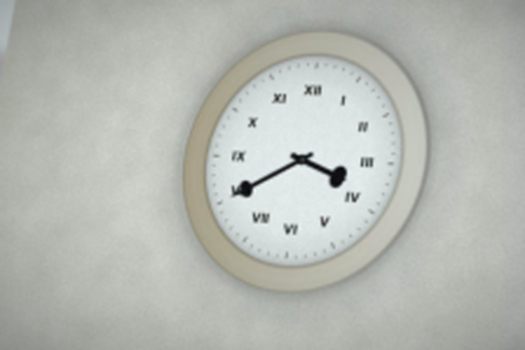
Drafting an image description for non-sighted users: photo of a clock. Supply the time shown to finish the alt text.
3:40
